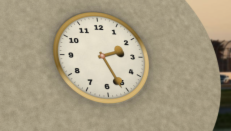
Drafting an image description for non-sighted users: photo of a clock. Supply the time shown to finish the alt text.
2:26
